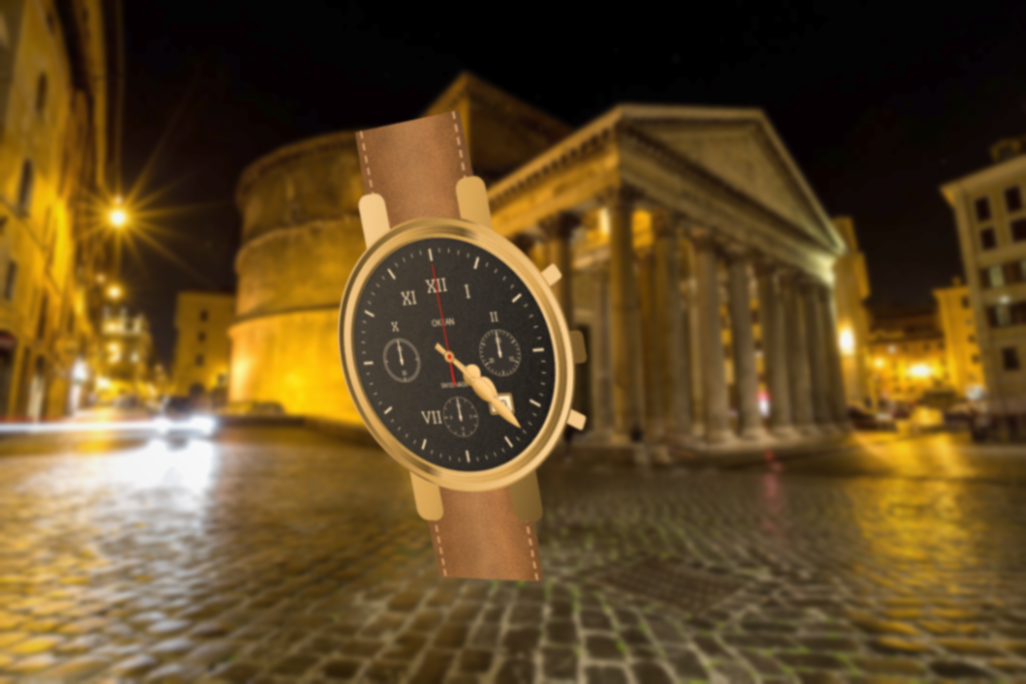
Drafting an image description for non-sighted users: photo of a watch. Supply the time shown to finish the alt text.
4:23
